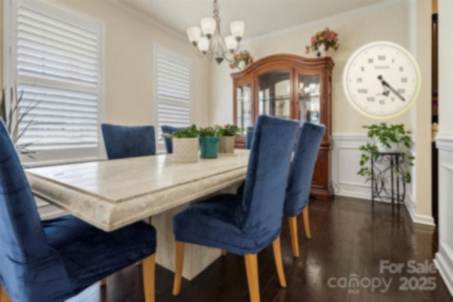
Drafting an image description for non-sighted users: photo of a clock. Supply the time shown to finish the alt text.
5:22
